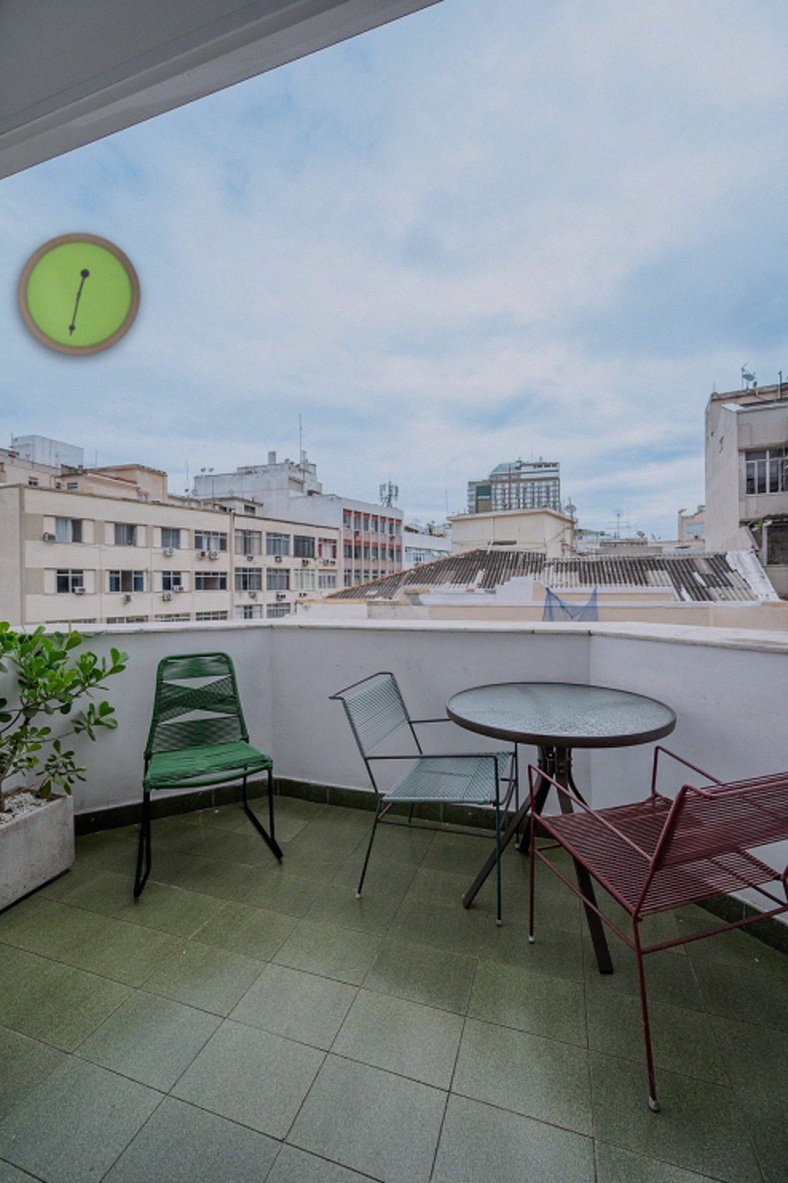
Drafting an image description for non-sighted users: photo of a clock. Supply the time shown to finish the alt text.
12:32
